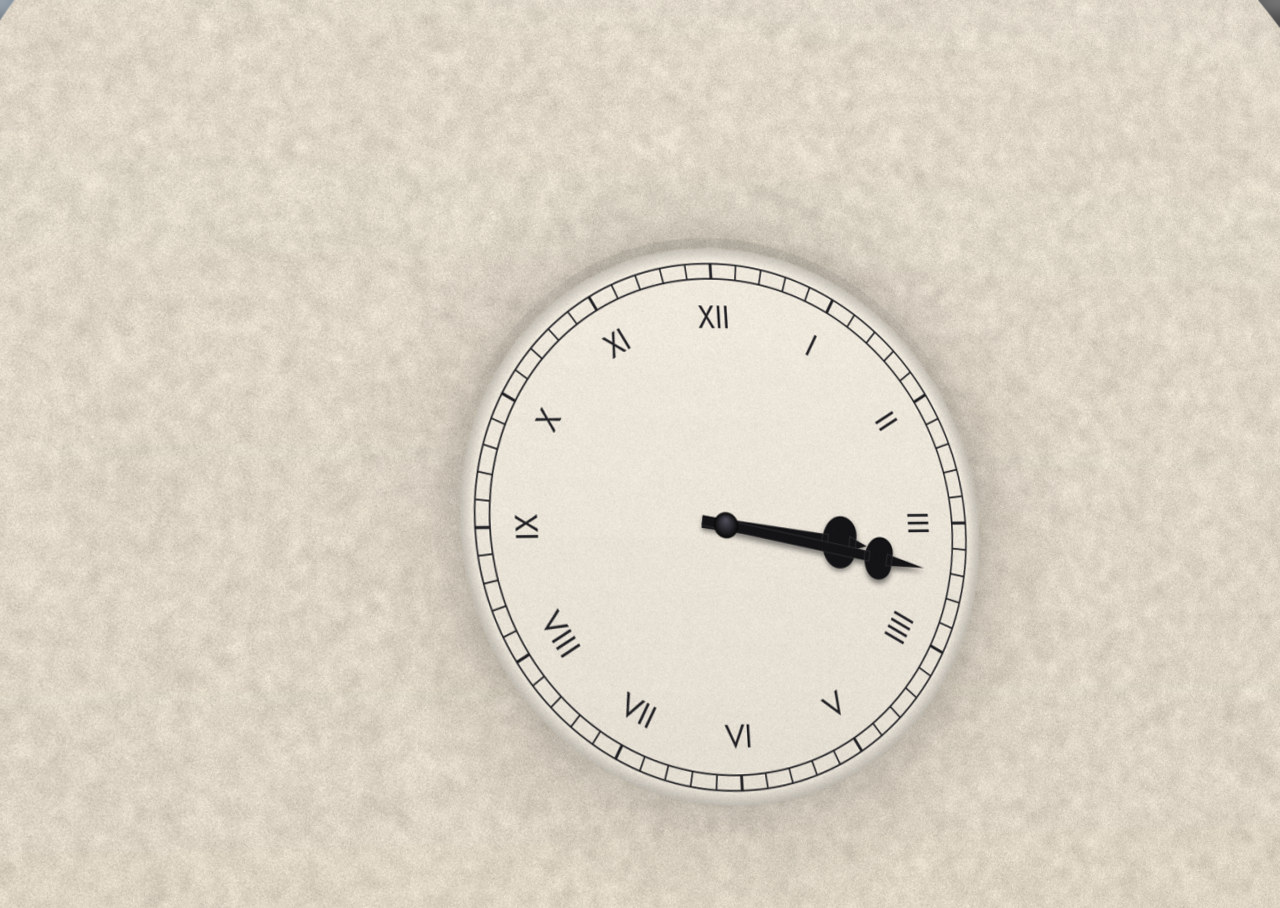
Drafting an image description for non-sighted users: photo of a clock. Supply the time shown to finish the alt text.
3:17
